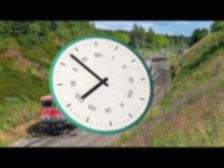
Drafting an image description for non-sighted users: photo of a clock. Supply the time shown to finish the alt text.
7:53
